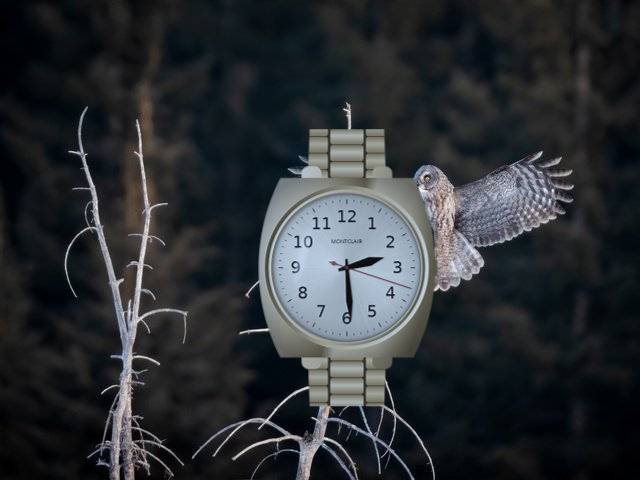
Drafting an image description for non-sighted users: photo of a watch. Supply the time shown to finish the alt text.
2:29:18
